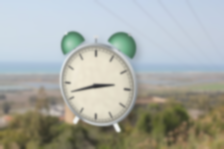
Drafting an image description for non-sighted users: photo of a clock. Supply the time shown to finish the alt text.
2:42
